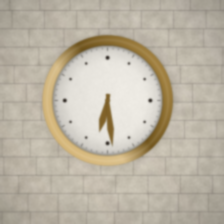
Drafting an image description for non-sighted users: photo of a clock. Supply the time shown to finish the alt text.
6:29
